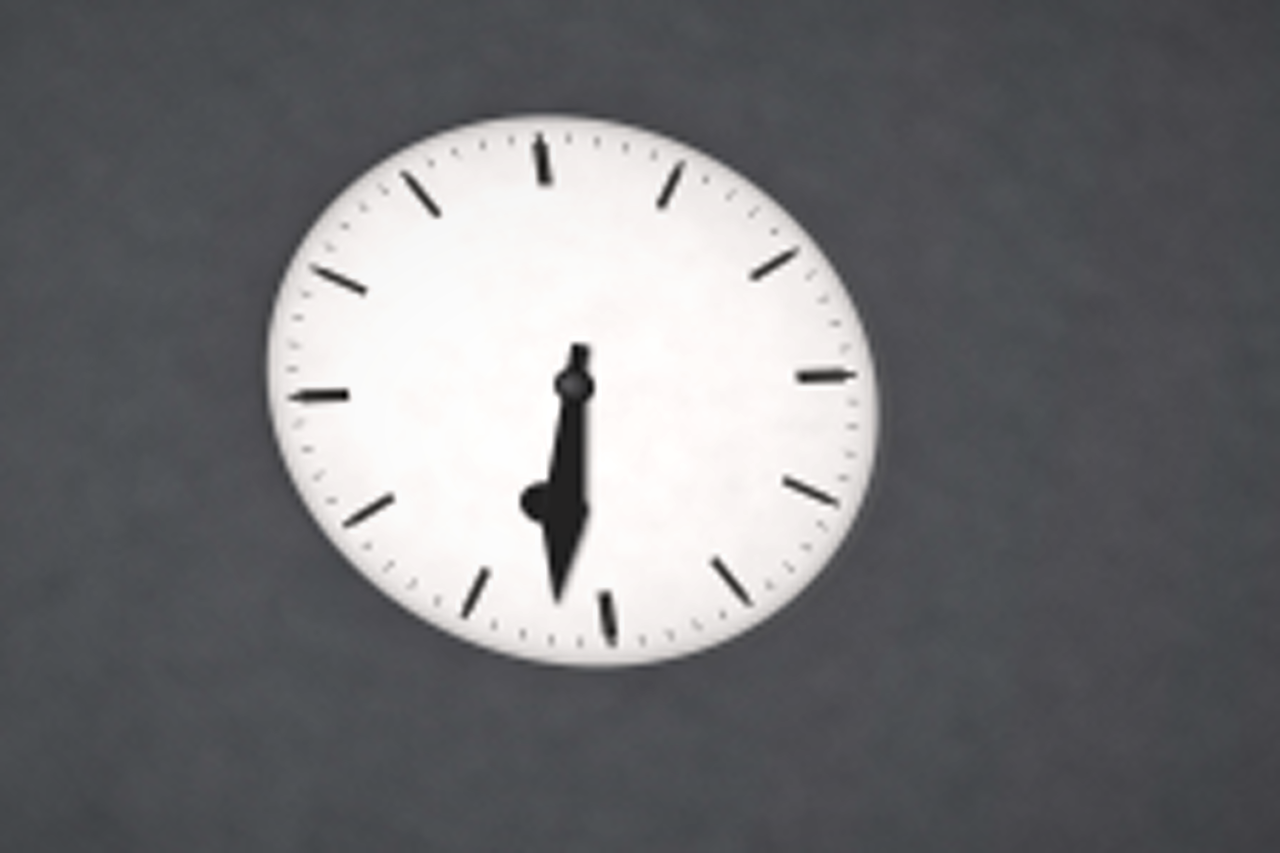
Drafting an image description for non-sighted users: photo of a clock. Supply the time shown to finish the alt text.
6:32
